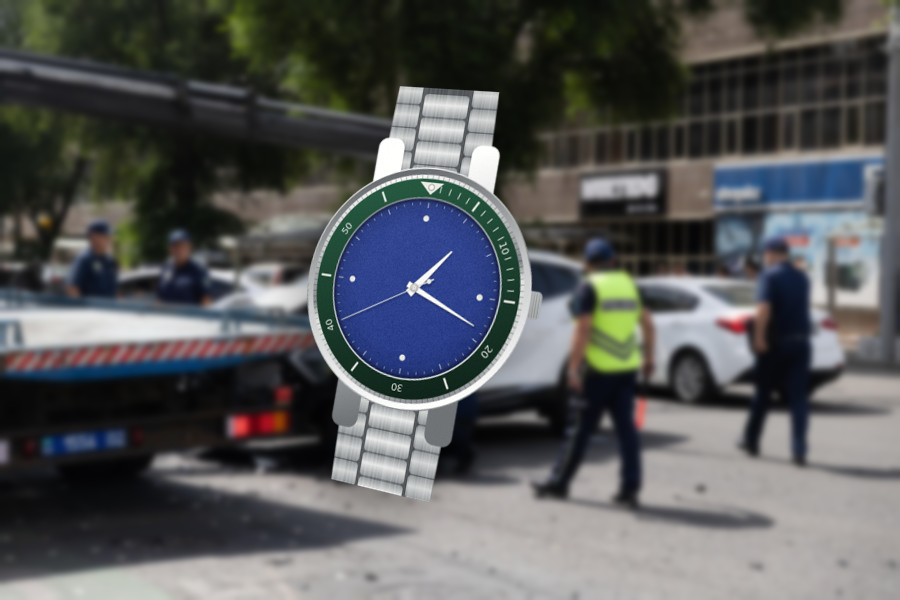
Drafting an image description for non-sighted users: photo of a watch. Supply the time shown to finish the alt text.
1:18:40
